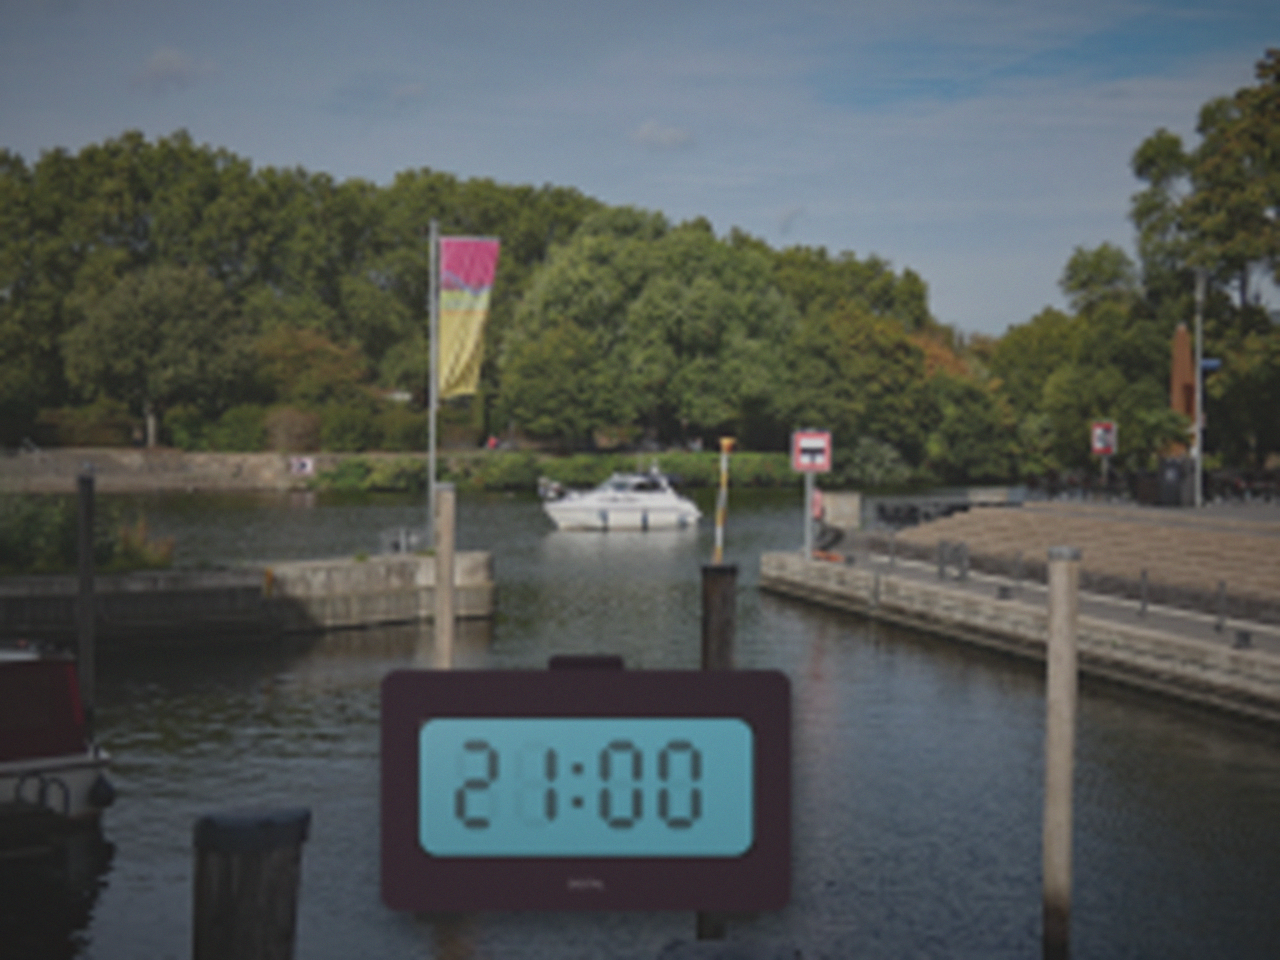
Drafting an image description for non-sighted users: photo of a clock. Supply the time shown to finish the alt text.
21:00
